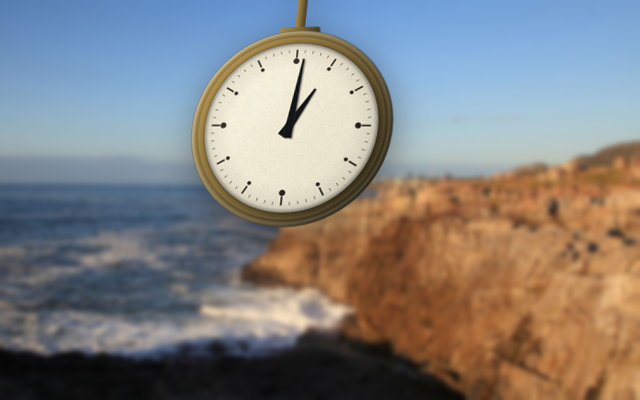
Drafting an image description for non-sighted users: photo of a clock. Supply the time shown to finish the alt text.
1:01
